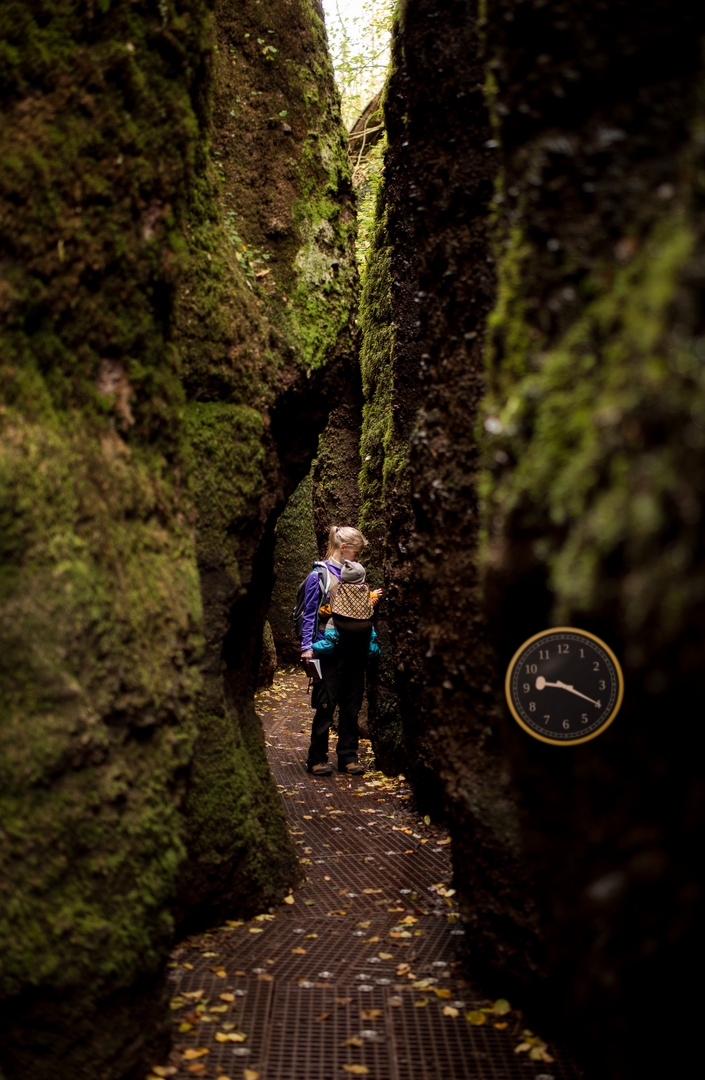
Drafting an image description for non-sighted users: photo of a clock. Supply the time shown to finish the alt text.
9:20
